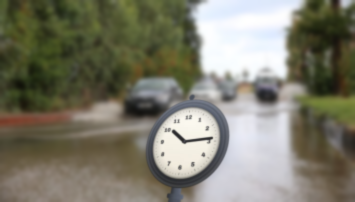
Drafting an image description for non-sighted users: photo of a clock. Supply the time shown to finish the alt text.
10:14
